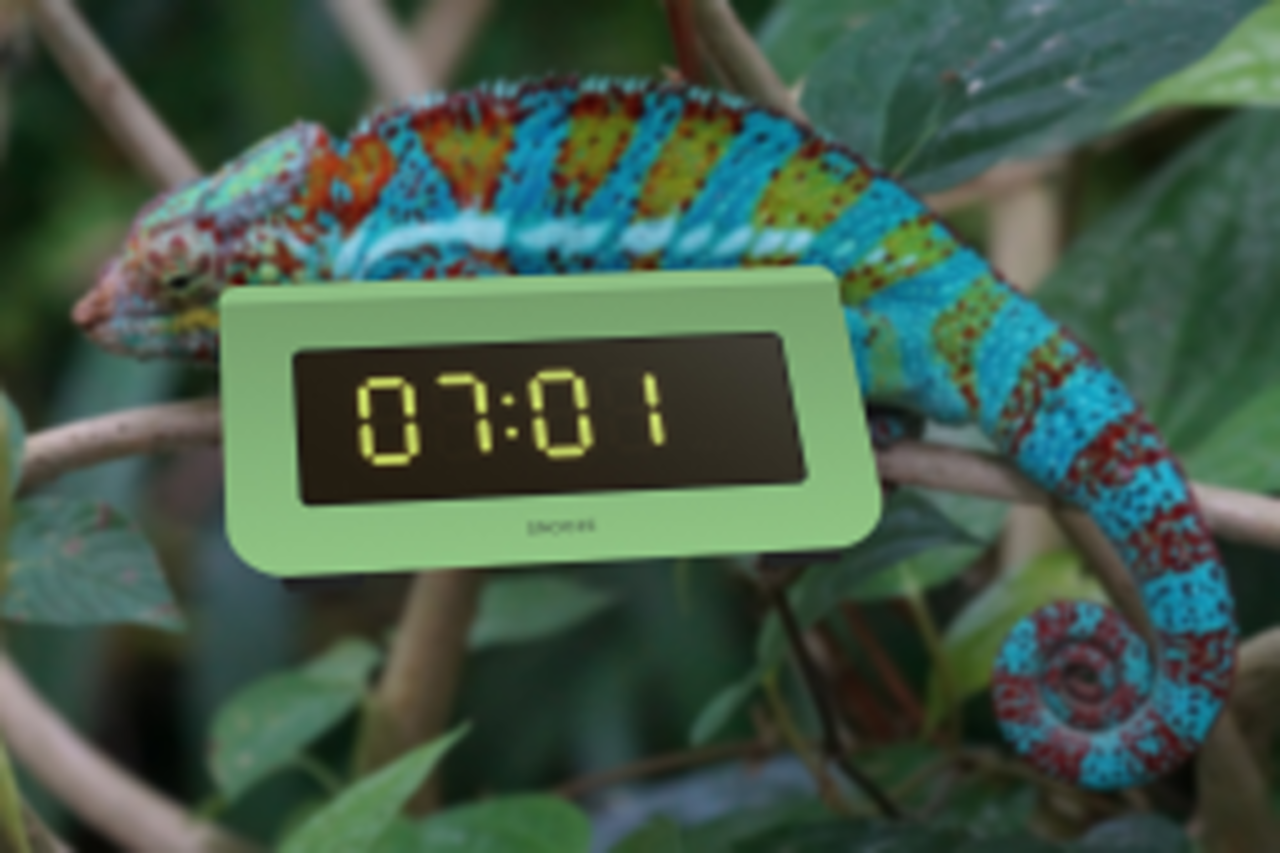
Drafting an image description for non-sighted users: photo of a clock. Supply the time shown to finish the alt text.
7:01
